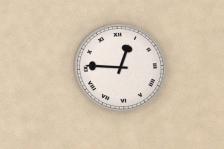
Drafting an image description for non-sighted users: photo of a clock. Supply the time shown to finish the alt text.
12:46
